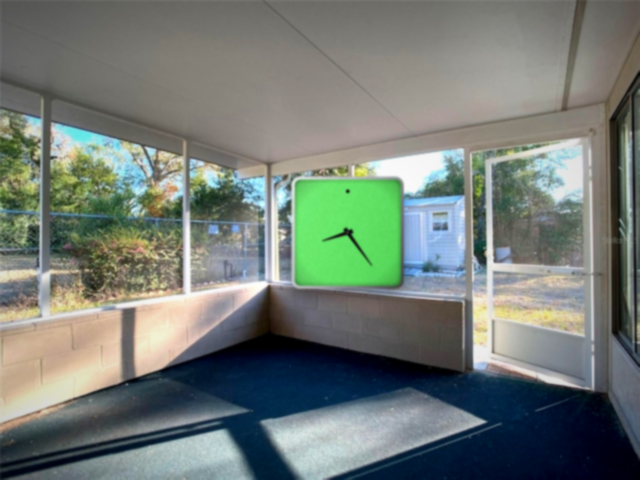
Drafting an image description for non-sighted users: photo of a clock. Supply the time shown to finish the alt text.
8:24
